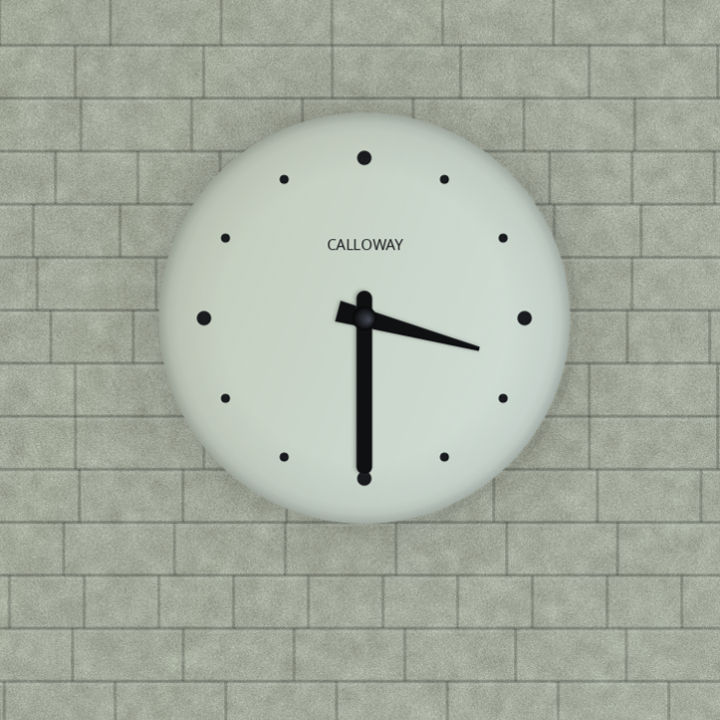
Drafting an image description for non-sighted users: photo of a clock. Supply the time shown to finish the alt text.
3:30
